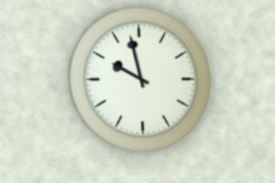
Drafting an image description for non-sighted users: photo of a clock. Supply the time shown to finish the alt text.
9:58
